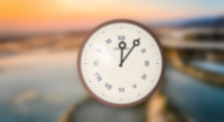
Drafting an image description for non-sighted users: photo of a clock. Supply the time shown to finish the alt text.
12:06
